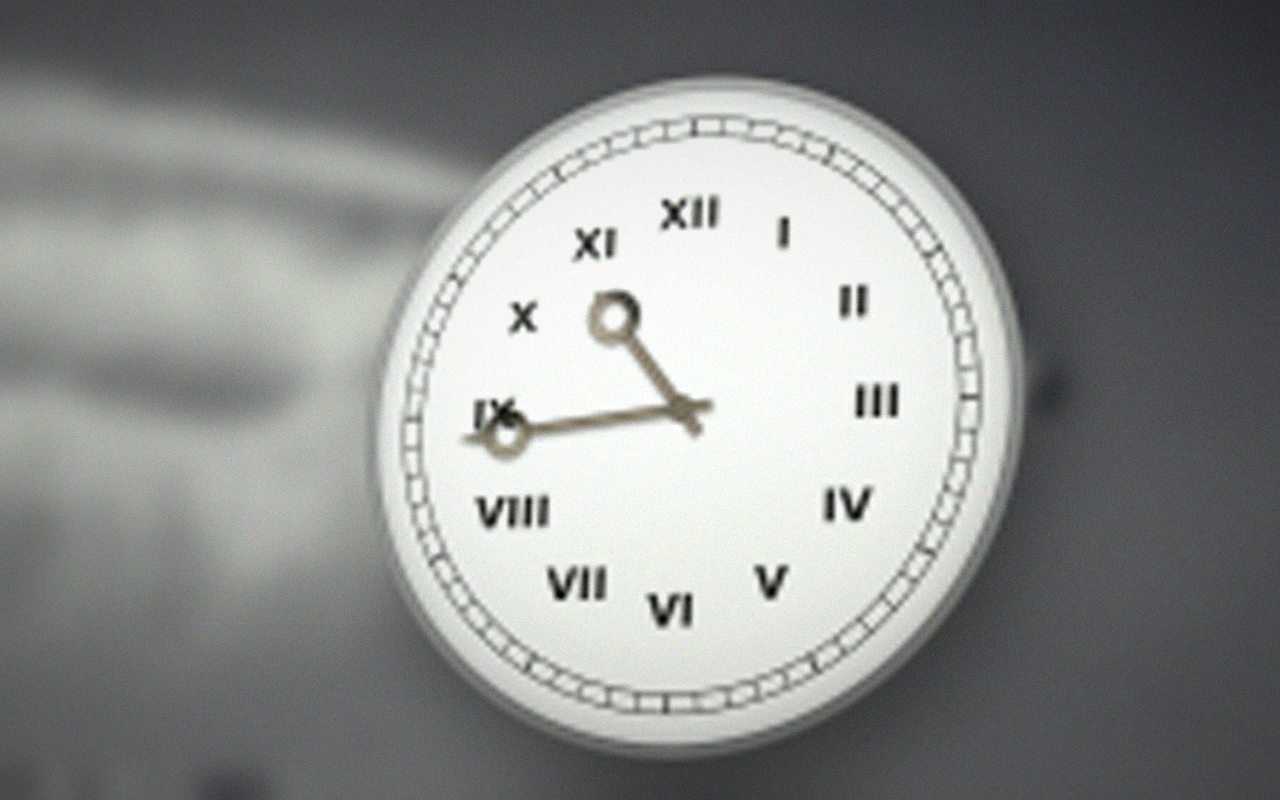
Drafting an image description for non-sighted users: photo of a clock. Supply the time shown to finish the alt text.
10:44
